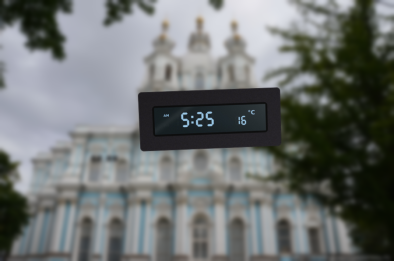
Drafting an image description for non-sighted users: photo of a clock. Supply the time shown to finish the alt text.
5:25
